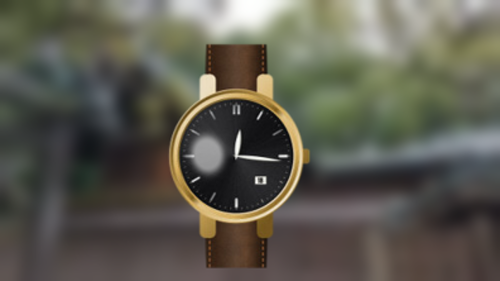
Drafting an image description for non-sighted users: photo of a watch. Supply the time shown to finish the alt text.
12:16
